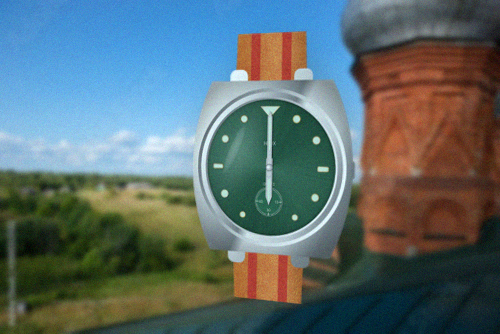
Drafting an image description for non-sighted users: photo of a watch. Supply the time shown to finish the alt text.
6:00
